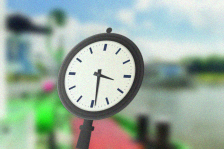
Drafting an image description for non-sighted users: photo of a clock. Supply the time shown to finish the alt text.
3:29
